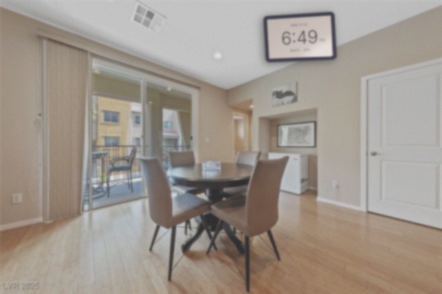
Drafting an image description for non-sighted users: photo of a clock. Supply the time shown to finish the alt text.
6:49
